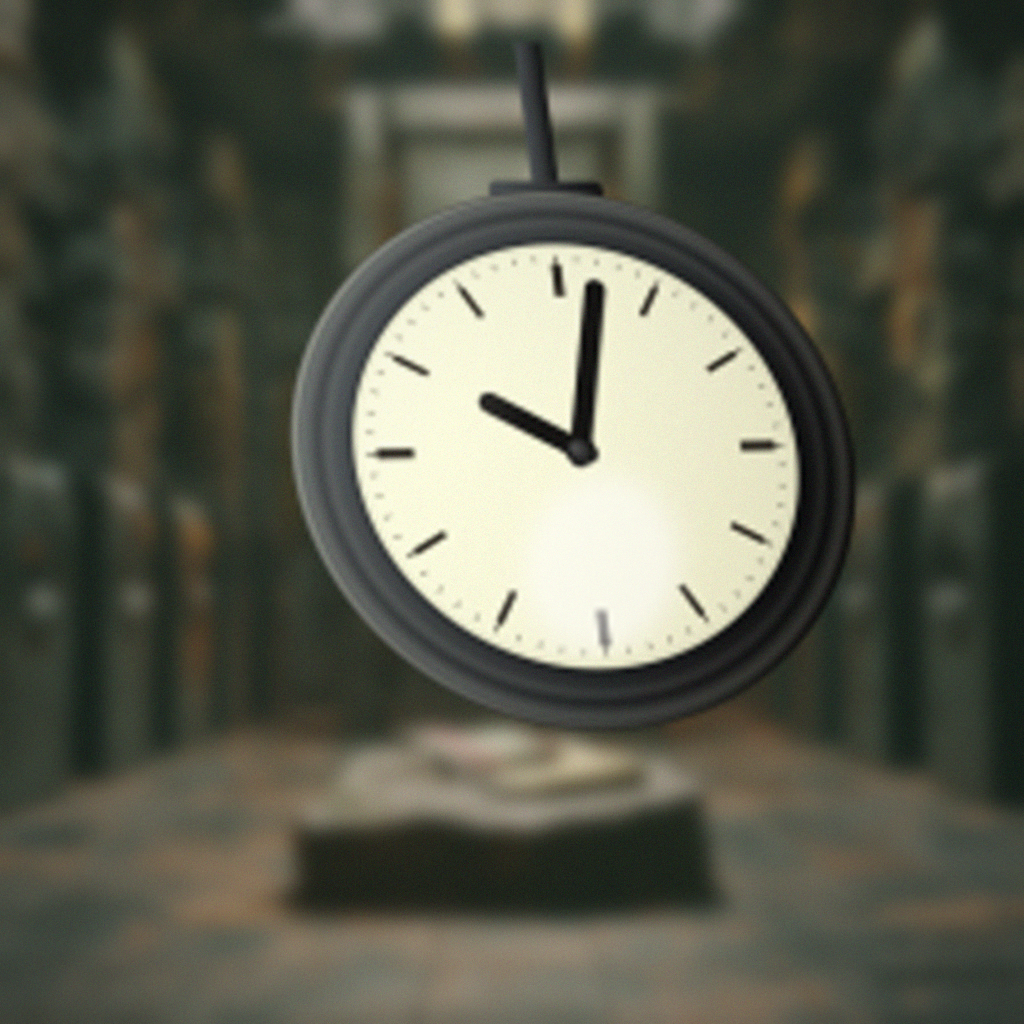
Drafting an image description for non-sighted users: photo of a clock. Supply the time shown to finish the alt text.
10:02
